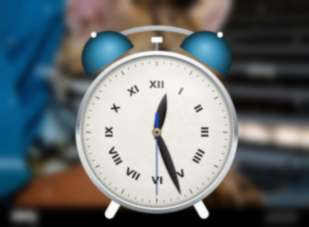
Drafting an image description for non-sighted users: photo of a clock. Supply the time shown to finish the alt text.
12:26:30
